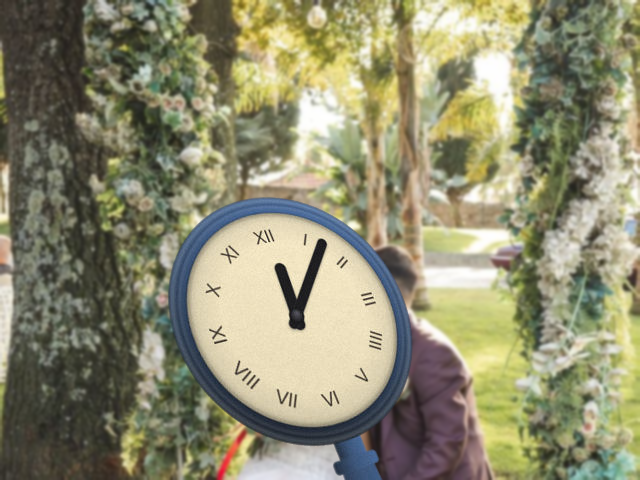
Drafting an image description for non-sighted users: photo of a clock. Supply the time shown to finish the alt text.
12:07
